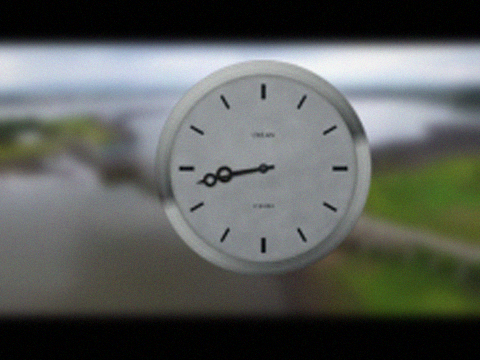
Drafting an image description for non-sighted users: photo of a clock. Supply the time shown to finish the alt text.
8:43
